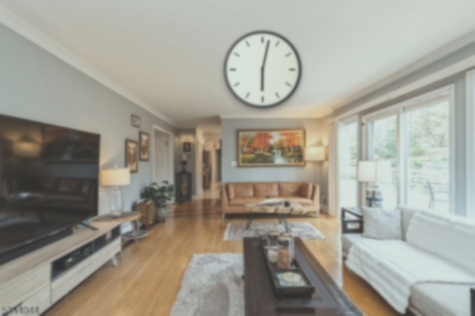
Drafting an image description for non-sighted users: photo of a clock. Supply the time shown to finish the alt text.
6:02
